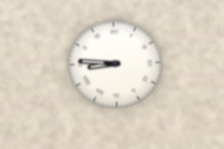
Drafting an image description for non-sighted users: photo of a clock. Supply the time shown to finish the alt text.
8:46
